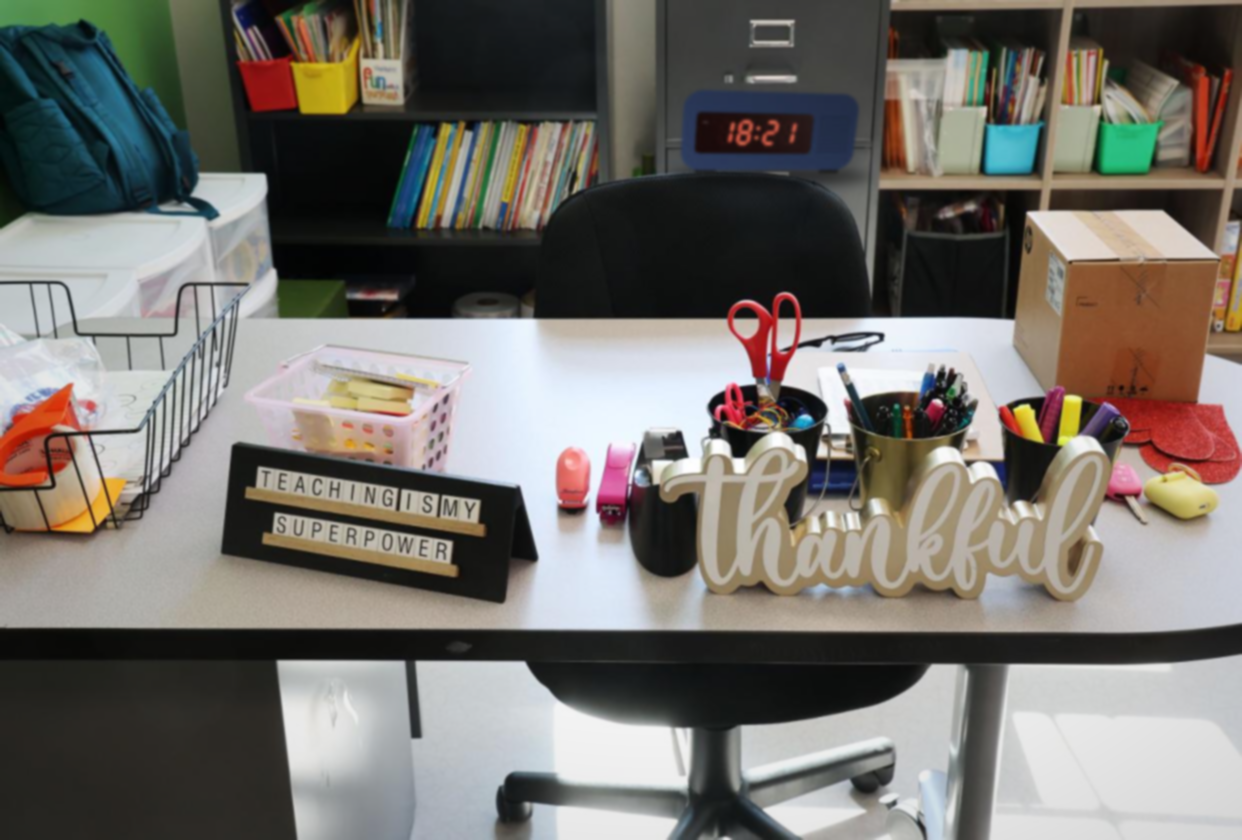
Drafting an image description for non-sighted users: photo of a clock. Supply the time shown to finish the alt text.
18:21
